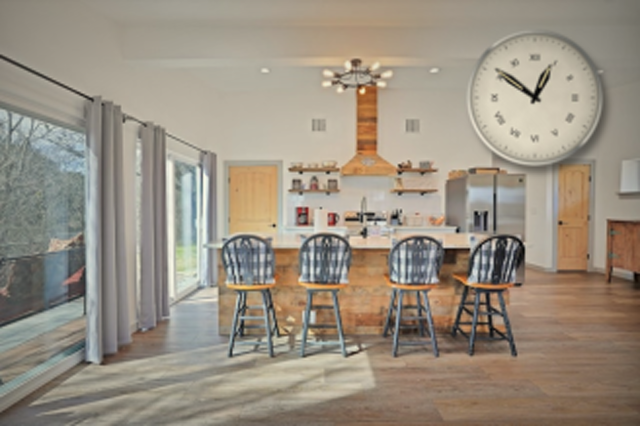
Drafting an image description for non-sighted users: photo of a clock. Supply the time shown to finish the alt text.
12:51
